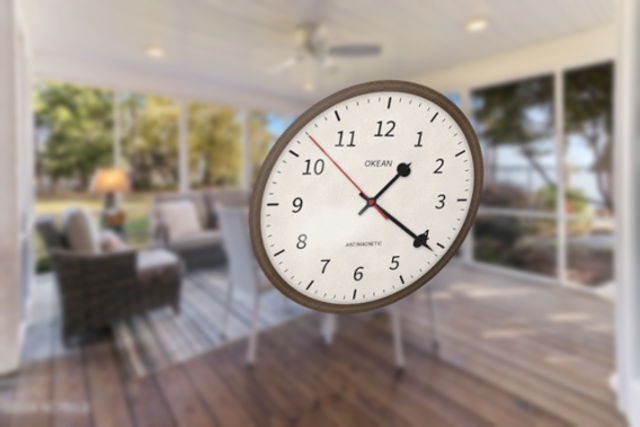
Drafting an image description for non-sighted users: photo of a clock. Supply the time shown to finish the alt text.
1:20:52
